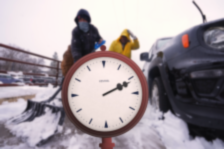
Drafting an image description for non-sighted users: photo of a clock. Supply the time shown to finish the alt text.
2:11
